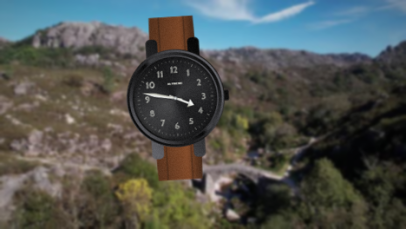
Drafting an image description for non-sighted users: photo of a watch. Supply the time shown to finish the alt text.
3:47
